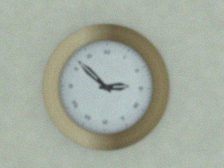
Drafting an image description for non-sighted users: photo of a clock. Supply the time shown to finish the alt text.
2:52
